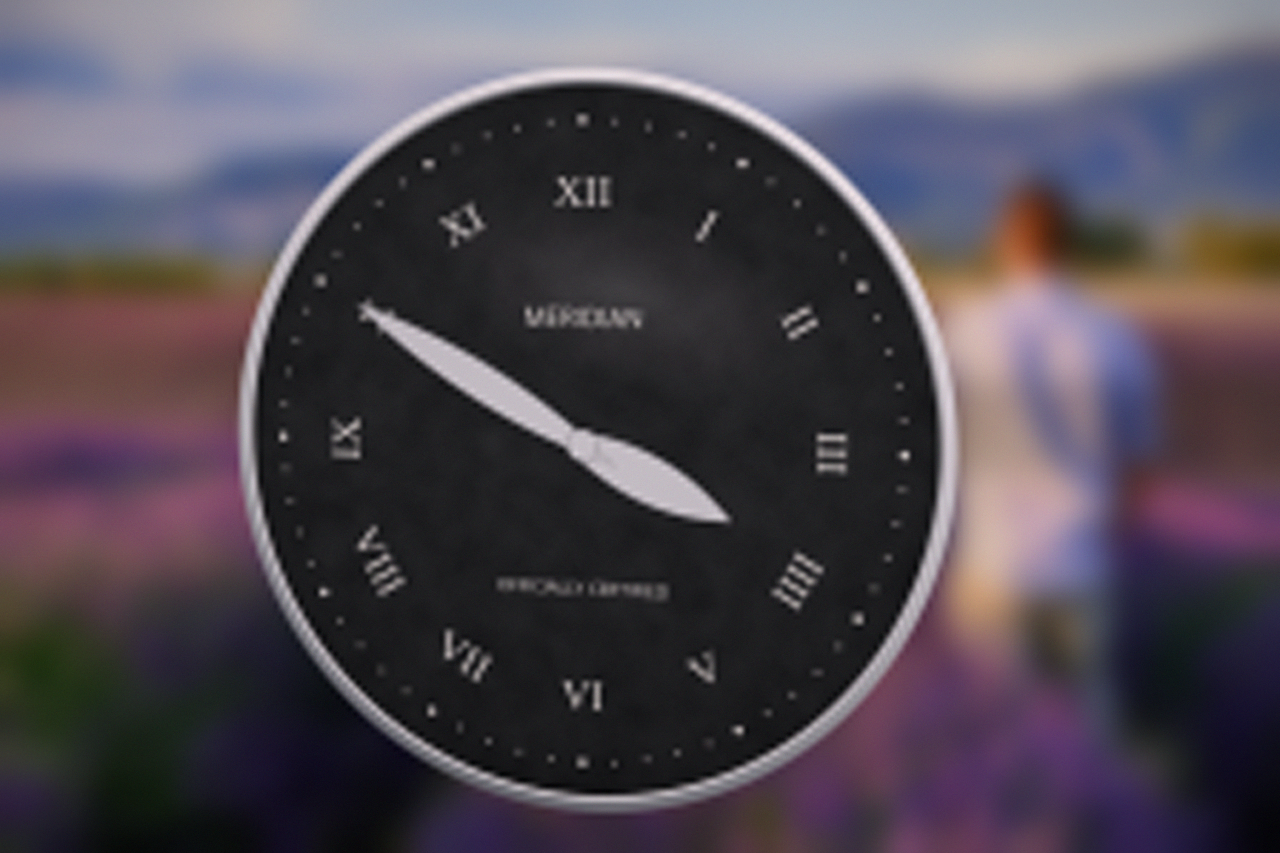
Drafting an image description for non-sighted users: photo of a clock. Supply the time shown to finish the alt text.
3:50
